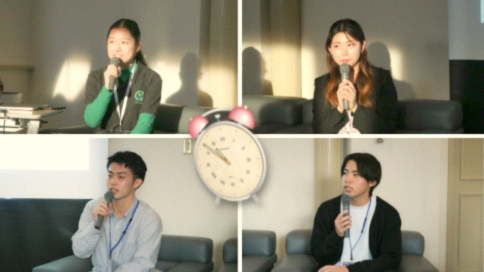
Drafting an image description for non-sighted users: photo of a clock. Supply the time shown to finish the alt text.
10:52
